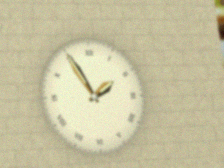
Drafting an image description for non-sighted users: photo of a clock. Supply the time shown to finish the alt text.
1:55
